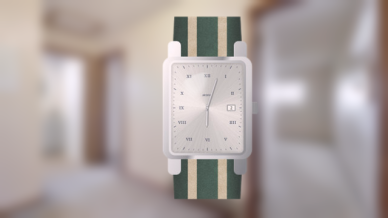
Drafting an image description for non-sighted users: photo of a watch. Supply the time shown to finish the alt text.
6:03
